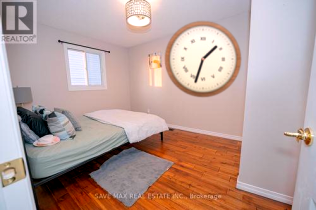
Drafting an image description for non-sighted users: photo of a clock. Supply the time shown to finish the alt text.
1:33
